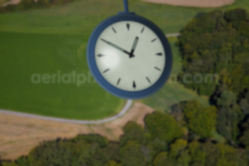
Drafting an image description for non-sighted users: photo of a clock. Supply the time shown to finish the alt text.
12:50
